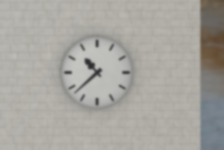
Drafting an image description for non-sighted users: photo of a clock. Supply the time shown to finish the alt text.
10:38
